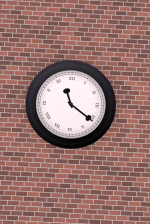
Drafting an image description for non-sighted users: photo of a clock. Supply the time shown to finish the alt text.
11:21
